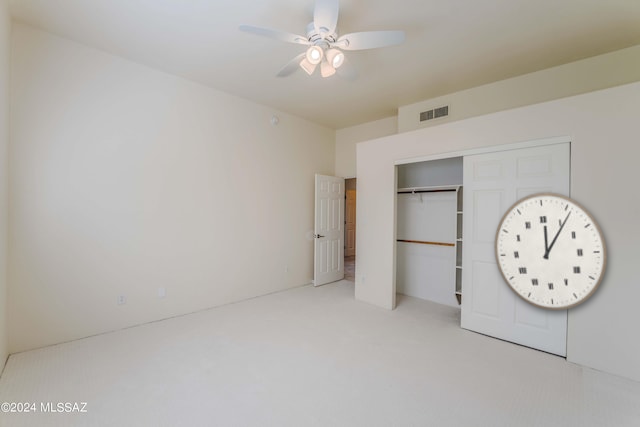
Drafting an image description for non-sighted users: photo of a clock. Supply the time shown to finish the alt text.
12:06
